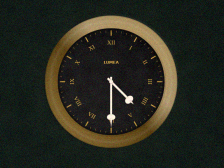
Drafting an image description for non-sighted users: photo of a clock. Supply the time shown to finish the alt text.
4:30
